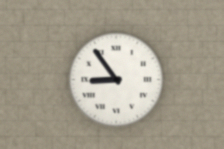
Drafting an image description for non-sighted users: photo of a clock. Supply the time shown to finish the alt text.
8:54
